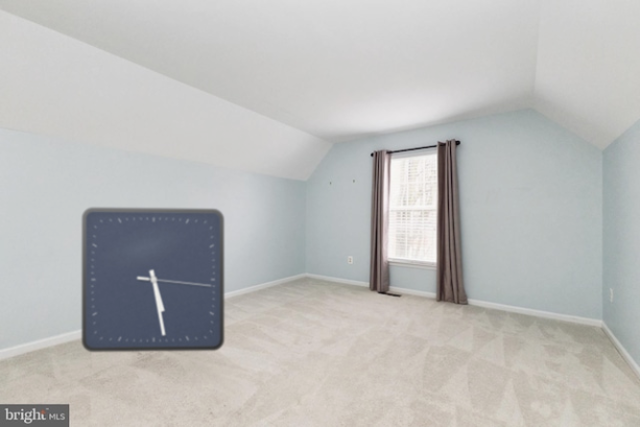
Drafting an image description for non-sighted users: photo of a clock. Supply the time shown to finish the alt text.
5:28:16
